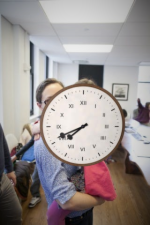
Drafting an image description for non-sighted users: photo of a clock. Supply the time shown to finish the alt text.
7:41
